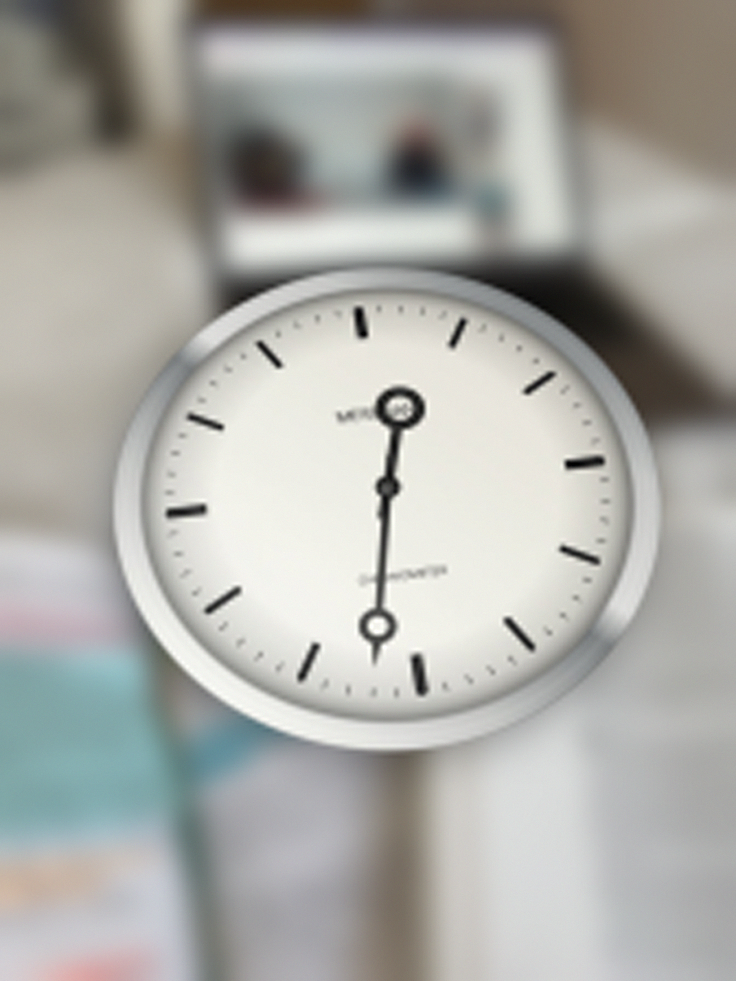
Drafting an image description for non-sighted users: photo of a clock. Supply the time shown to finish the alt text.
12:32
